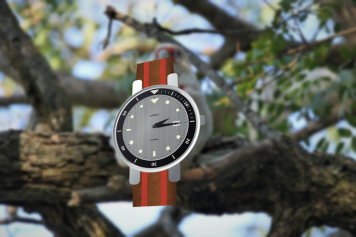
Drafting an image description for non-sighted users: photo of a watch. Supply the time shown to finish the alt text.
2:15
